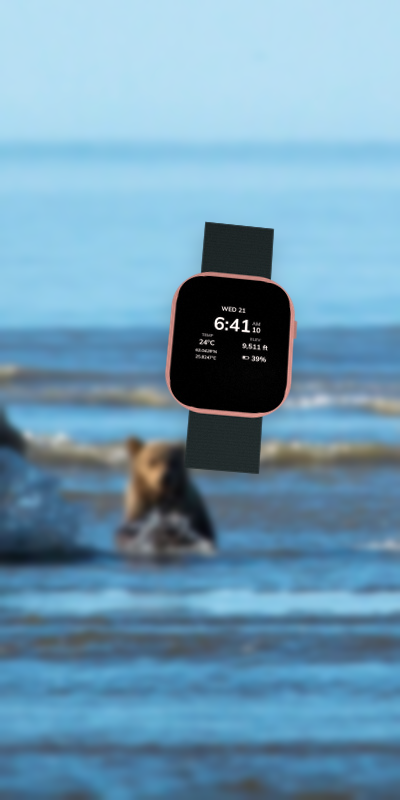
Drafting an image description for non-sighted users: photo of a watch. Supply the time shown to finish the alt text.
6:41
